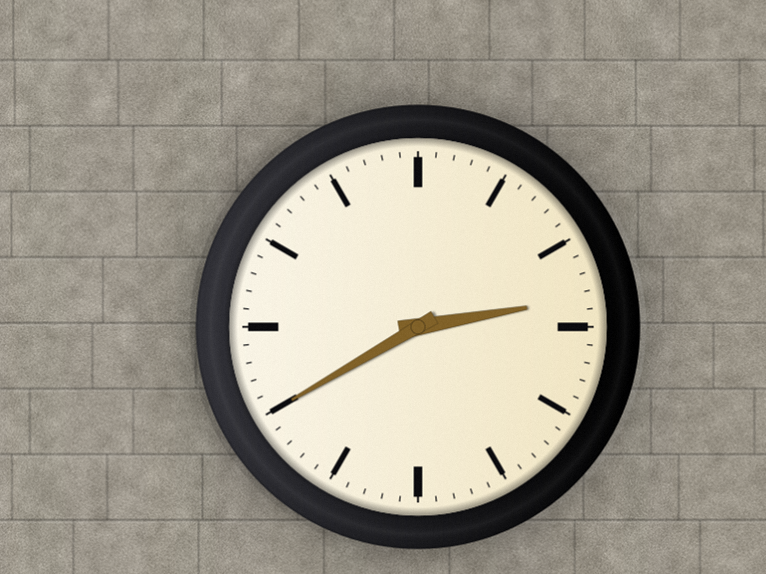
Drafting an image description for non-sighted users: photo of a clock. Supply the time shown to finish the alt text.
2:40
